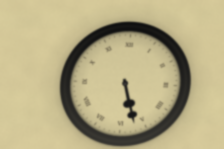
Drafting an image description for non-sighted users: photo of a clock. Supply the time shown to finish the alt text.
5:27
